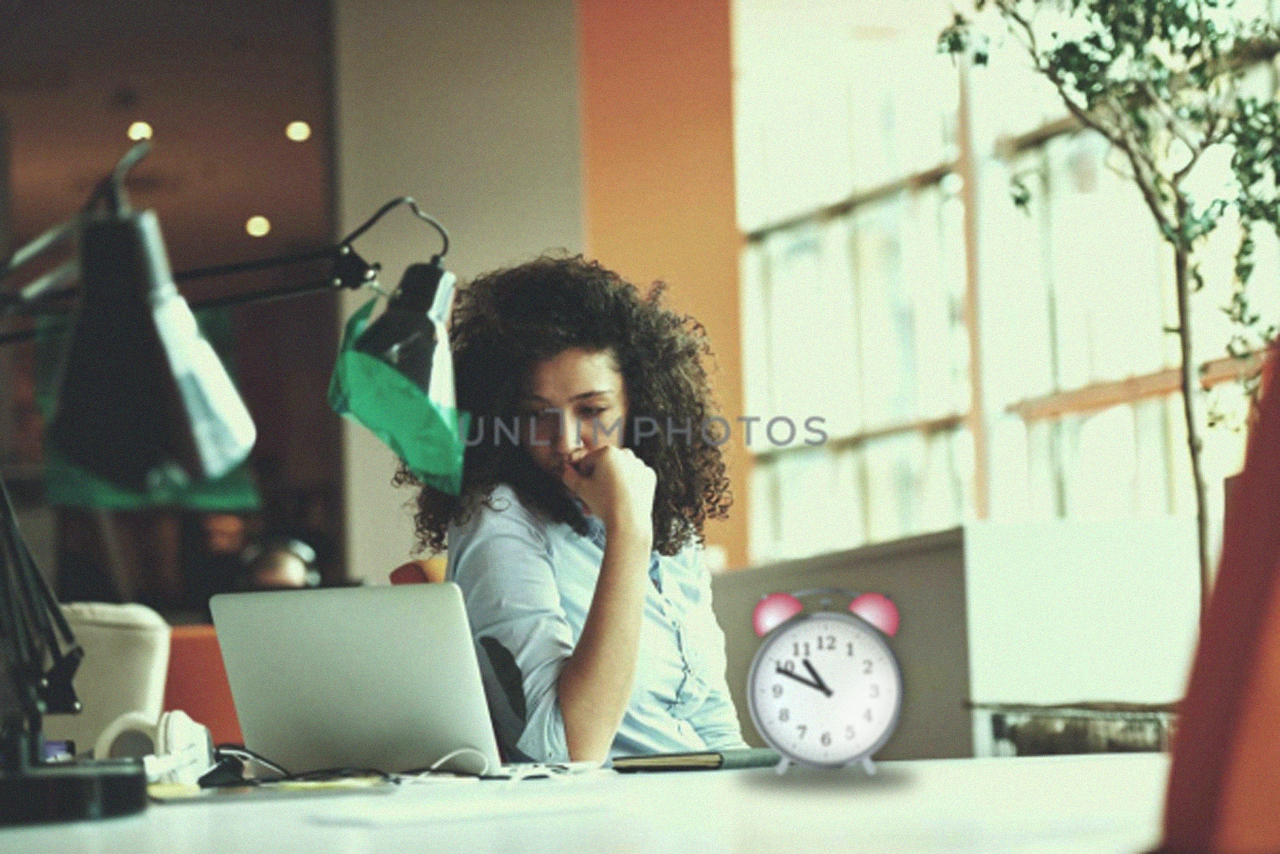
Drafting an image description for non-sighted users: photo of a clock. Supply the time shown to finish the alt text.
10:49
